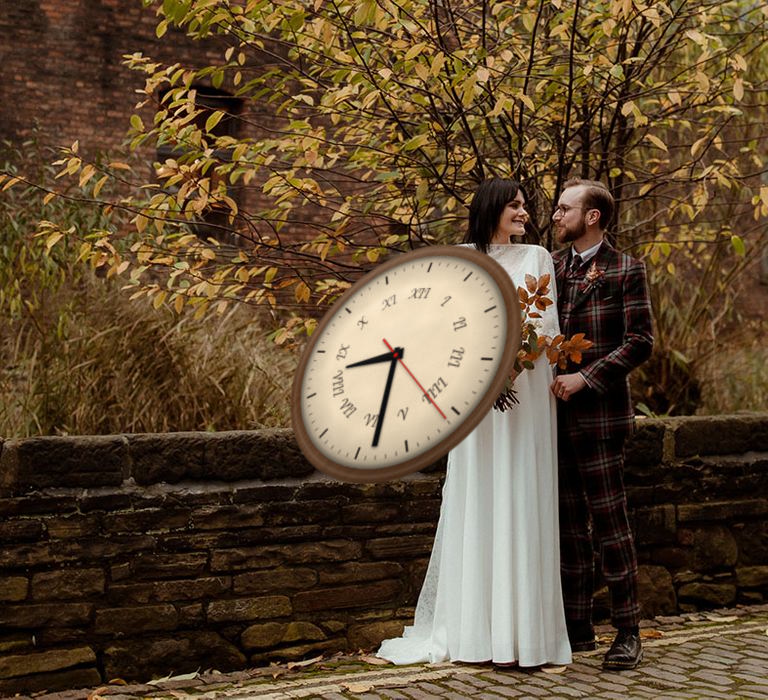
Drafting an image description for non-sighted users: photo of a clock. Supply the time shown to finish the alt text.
8:28:21
